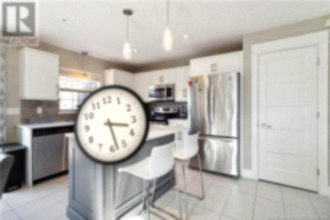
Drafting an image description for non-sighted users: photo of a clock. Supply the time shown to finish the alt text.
3:28
